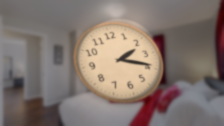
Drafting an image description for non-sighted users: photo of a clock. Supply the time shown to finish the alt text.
2:19
